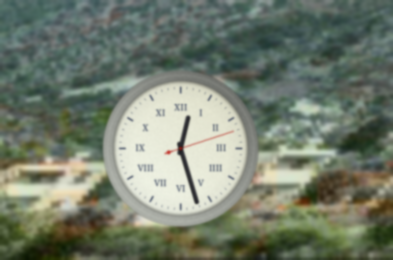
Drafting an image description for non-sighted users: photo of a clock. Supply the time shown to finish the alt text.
12:27:12
